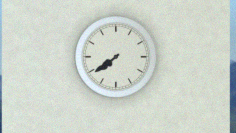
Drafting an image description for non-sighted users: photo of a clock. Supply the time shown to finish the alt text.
7:39
